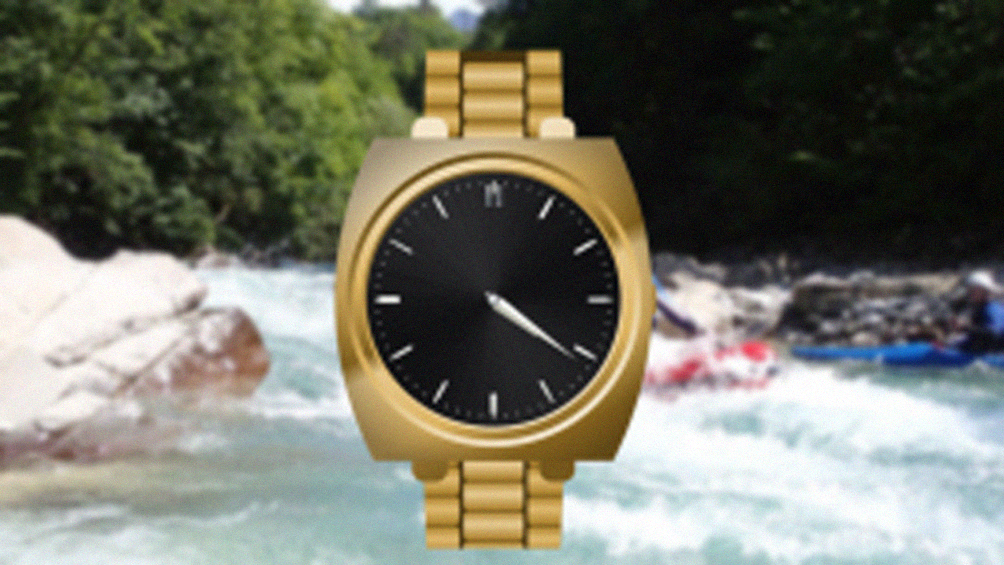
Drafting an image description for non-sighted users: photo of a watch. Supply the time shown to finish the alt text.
4:21
